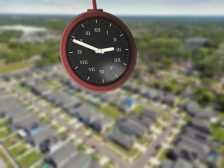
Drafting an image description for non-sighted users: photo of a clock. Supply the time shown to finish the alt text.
2:49
